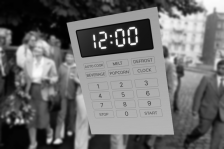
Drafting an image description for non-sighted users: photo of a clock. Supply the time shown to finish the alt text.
12:00
